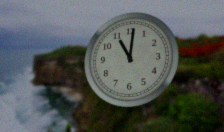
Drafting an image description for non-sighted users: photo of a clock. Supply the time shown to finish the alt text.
11:01
